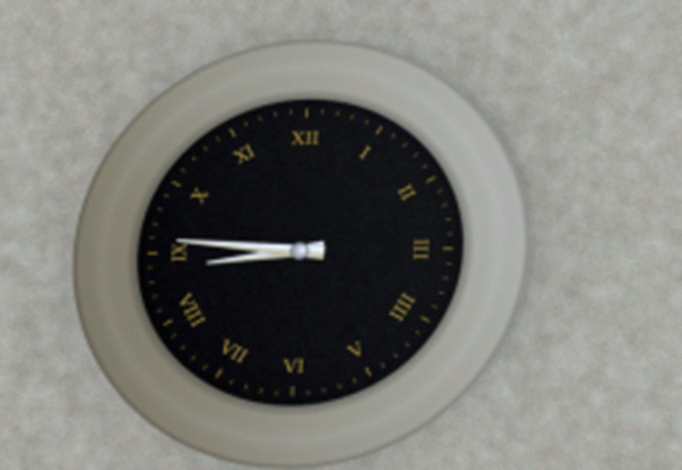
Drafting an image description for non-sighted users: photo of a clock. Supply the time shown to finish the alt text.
8:46
